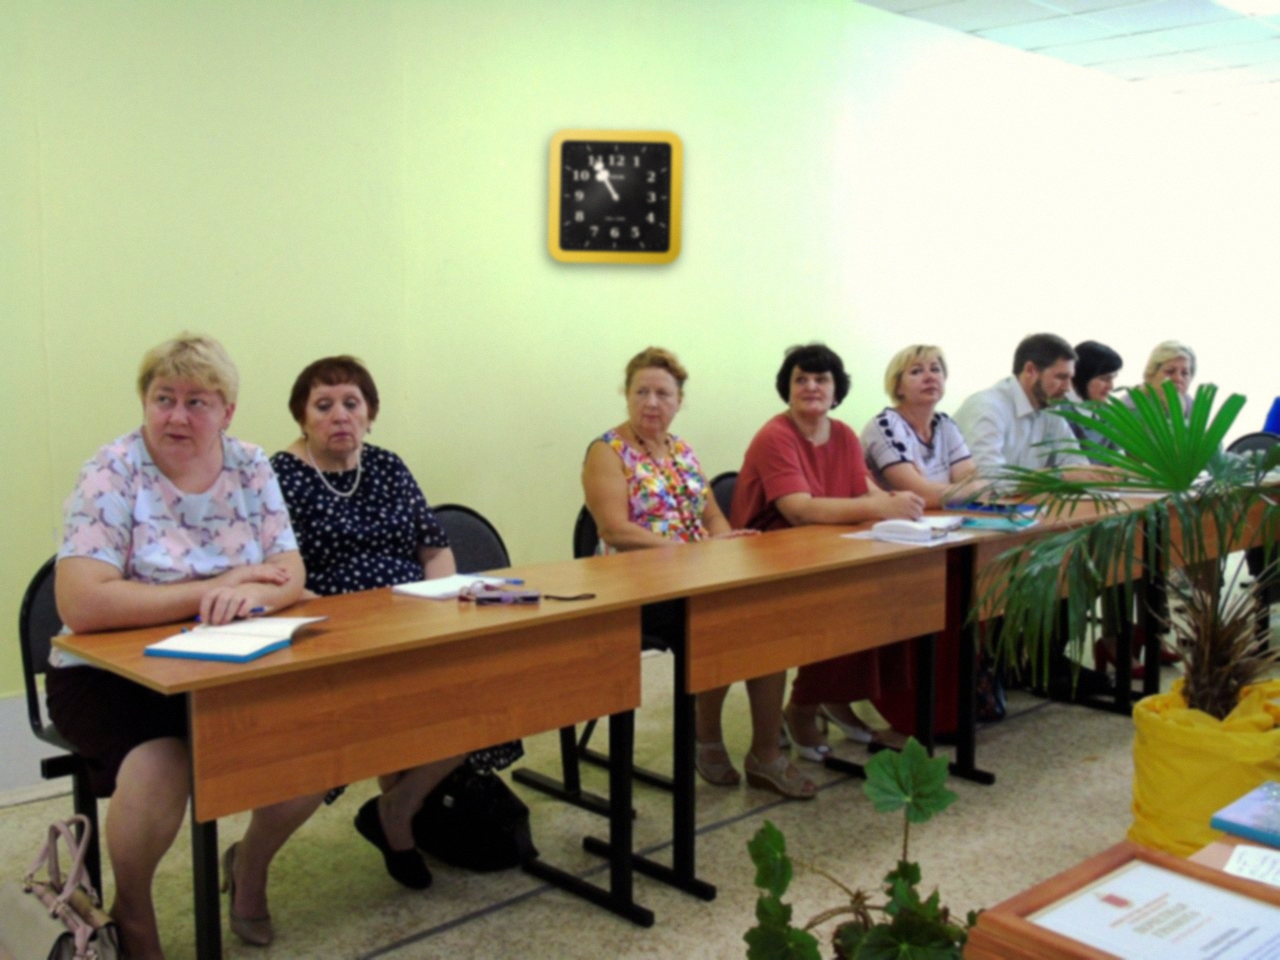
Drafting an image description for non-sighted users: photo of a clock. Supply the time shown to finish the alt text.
10:55
